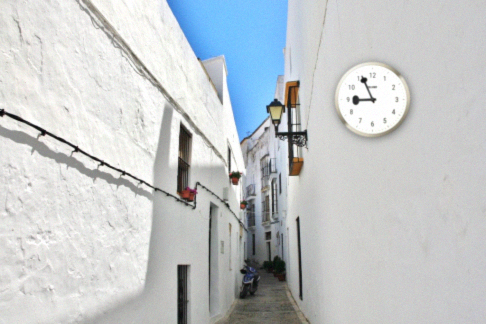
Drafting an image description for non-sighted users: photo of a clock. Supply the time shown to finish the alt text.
8:56
